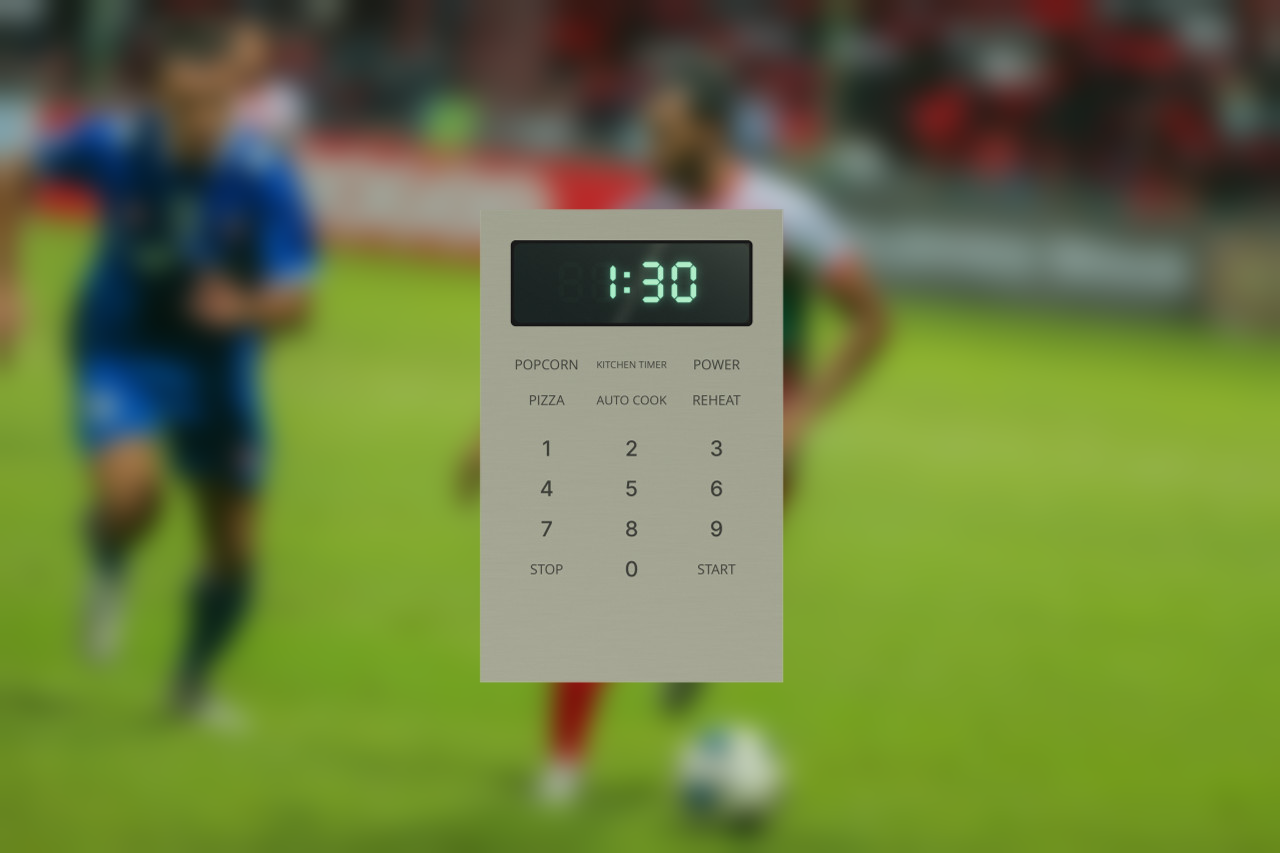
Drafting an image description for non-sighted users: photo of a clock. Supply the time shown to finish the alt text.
1:30
